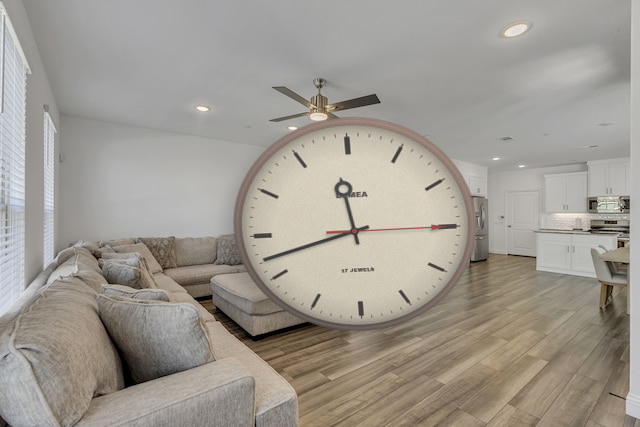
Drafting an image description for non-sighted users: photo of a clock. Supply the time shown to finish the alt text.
11:42:15
